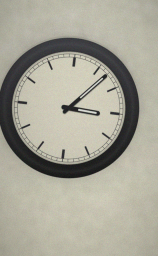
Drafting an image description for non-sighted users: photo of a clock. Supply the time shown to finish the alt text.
3:07
